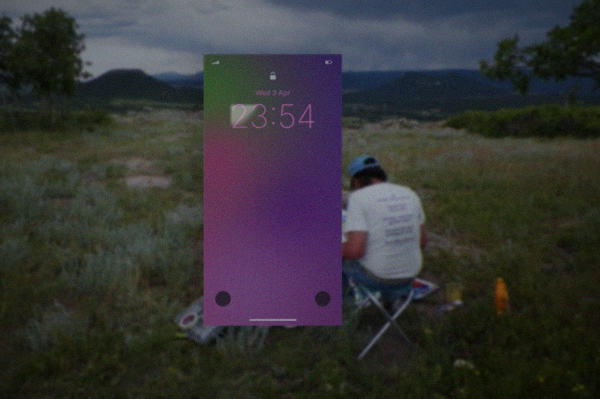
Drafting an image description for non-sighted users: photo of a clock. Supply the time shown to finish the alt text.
23:54
